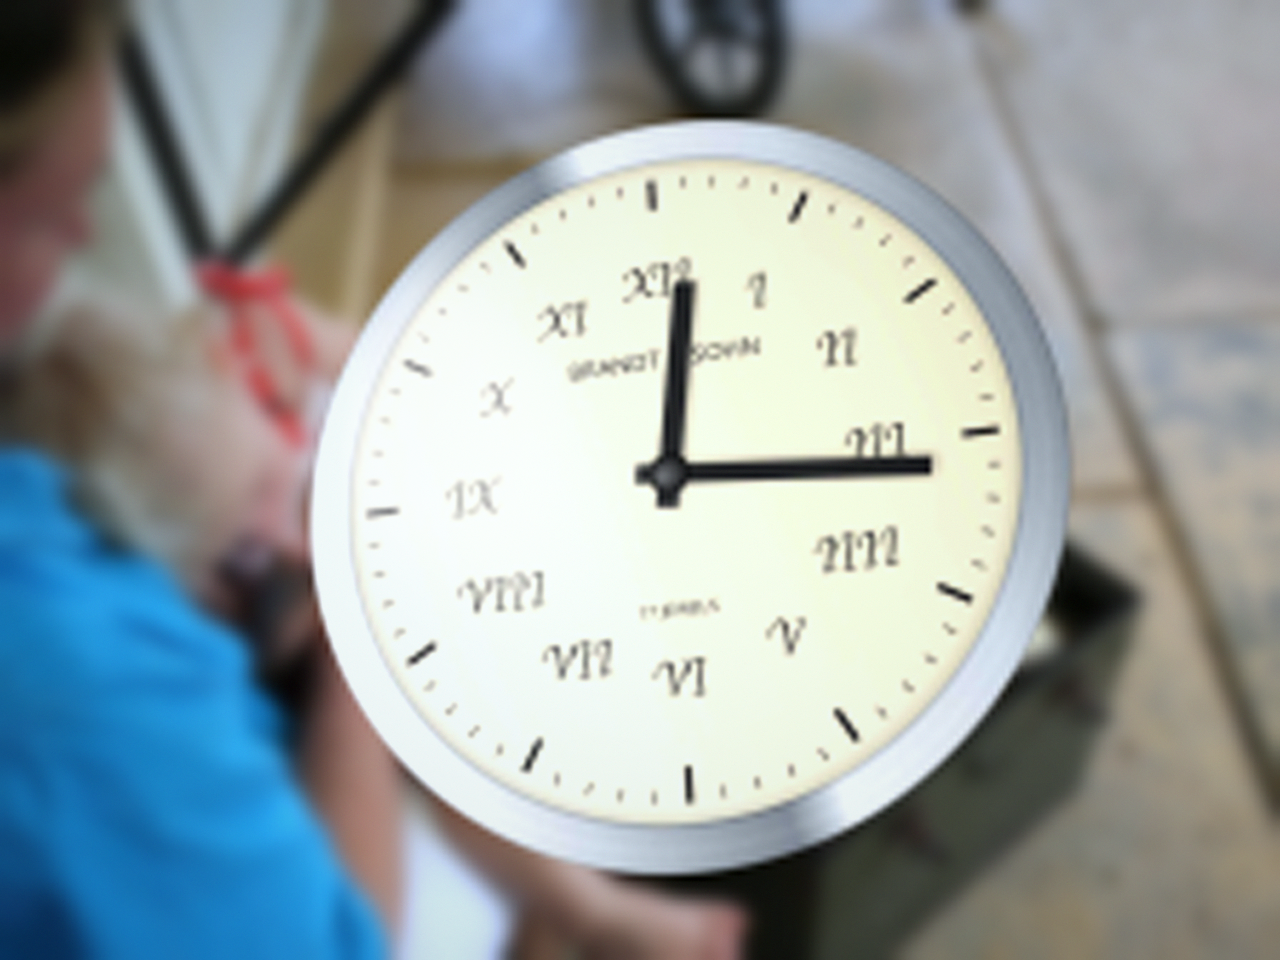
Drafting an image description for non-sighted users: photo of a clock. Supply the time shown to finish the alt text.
12:16
